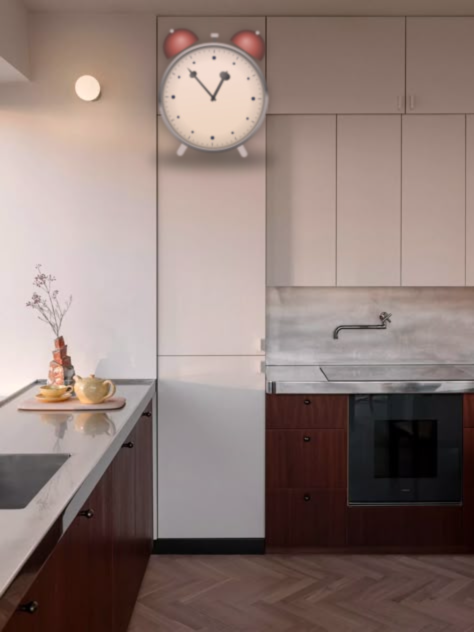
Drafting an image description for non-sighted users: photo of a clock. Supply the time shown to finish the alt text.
12:53
